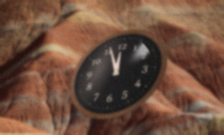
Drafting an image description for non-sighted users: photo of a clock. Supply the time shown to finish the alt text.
11:56
